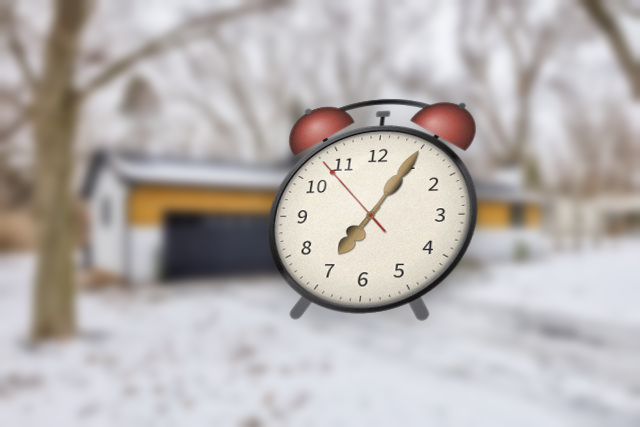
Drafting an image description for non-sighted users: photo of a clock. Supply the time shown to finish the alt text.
7:04:53
